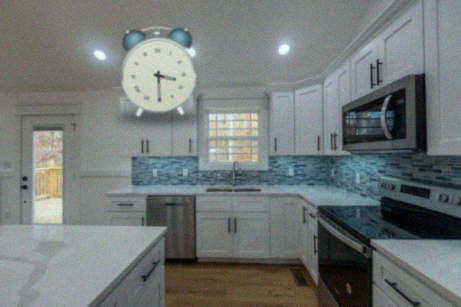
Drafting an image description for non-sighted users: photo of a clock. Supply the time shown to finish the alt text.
3:30
